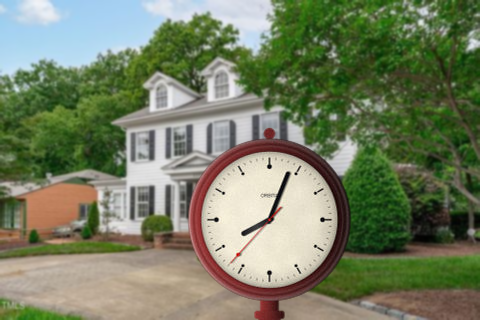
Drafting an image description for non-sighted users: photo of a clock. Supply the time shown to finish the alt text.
8:03:37
